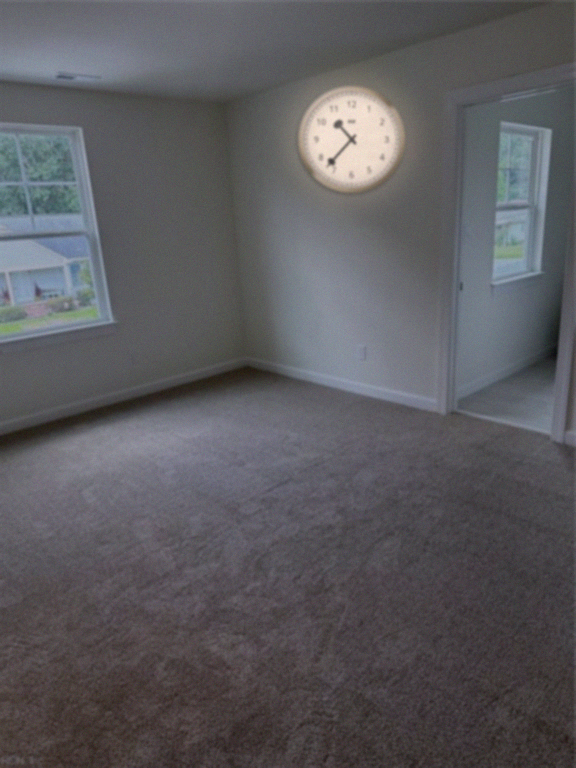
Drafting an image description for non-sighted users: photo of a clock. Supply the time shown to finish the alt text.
10:37
